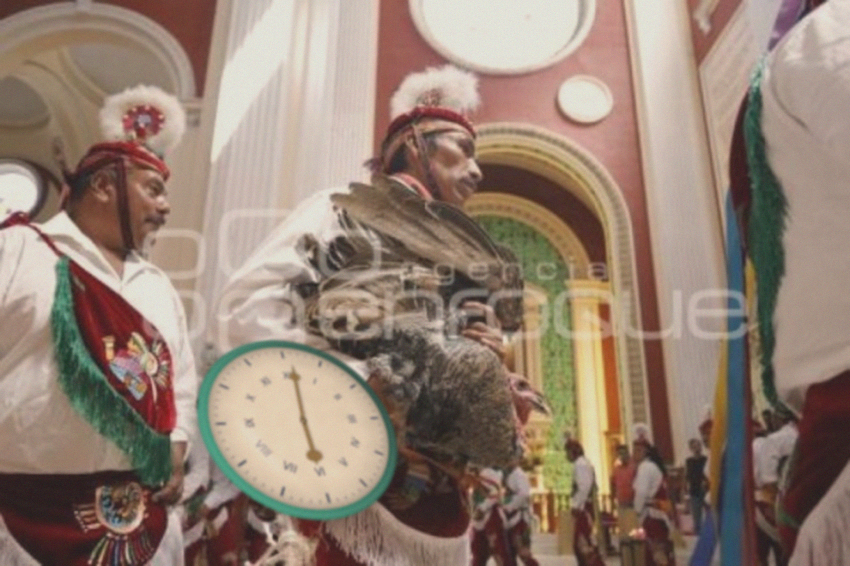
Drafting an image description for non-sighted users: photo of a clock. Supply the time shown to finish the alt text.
6:01
